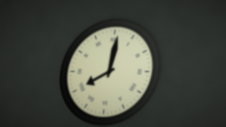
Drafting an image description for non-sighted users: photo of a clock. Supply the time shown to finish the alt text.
8:01
